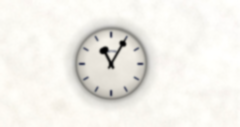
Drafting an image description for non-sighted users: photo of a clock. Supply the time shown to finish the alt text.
11:05
